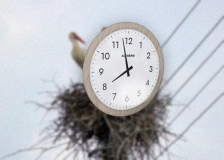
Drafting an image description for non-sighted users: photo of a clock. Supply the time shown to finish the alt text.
7:58
